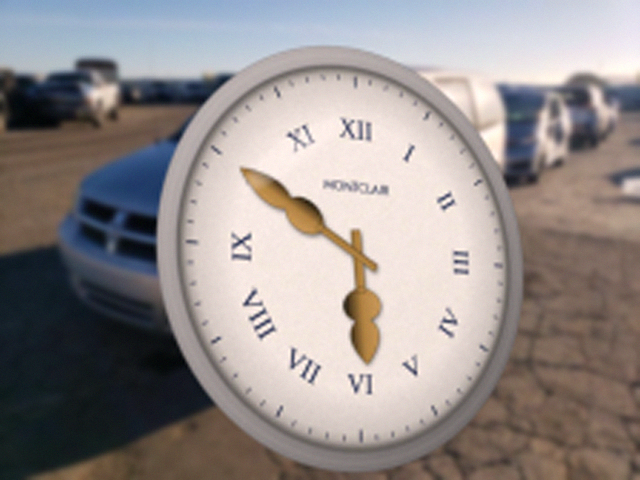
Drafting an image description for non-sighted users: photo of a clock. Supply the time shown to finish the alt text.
5:50
